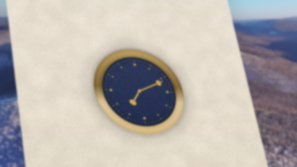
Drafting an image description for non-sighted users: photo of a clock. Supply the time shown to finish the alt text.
7:11
